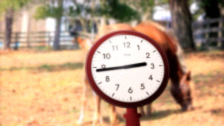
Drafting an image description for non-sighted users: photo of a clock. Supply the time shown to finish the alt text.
2:44
